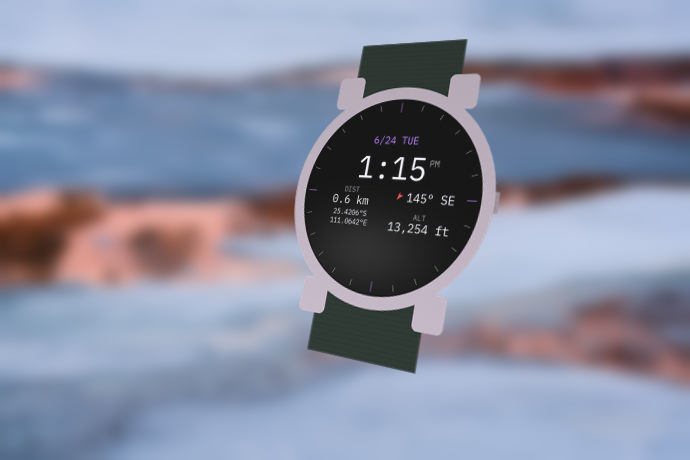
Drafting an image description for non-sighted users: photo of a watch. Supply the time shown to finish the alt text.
1:15
